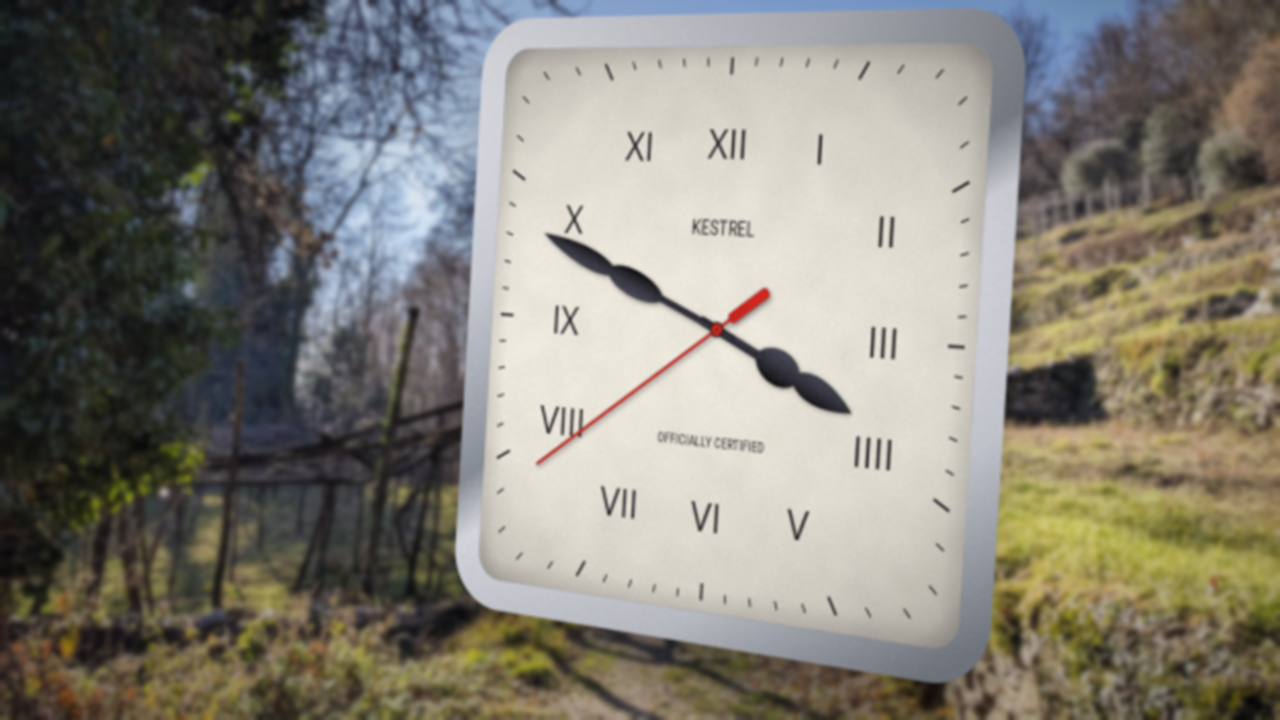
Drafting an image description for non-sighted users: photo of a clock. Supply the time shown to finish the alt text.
3:48:39
